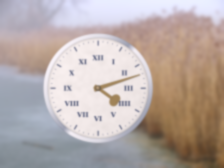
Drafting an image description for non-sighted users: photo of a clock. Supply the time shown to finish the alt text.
4:12
